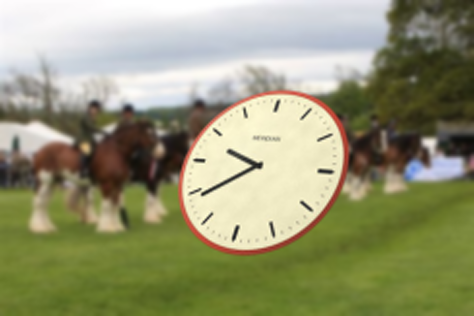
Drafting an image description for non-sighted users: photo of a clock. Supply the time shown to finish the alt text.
9:39
